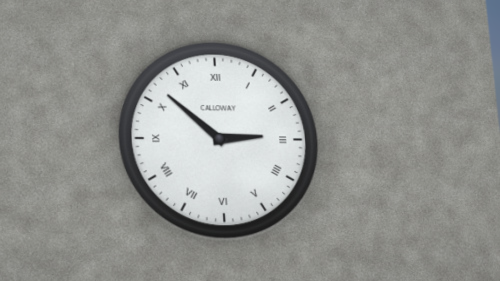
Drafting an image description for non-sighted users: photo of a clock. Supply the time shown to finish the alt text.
2:52
